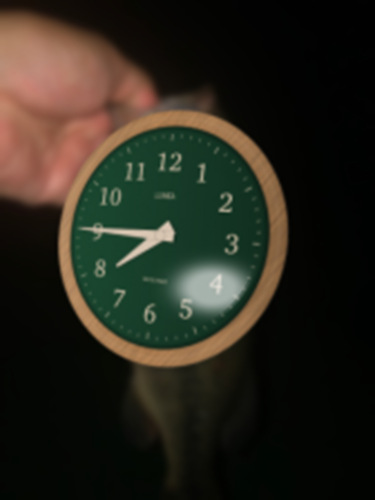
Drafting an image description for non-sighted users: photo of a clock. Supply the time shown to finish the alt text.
7:45
